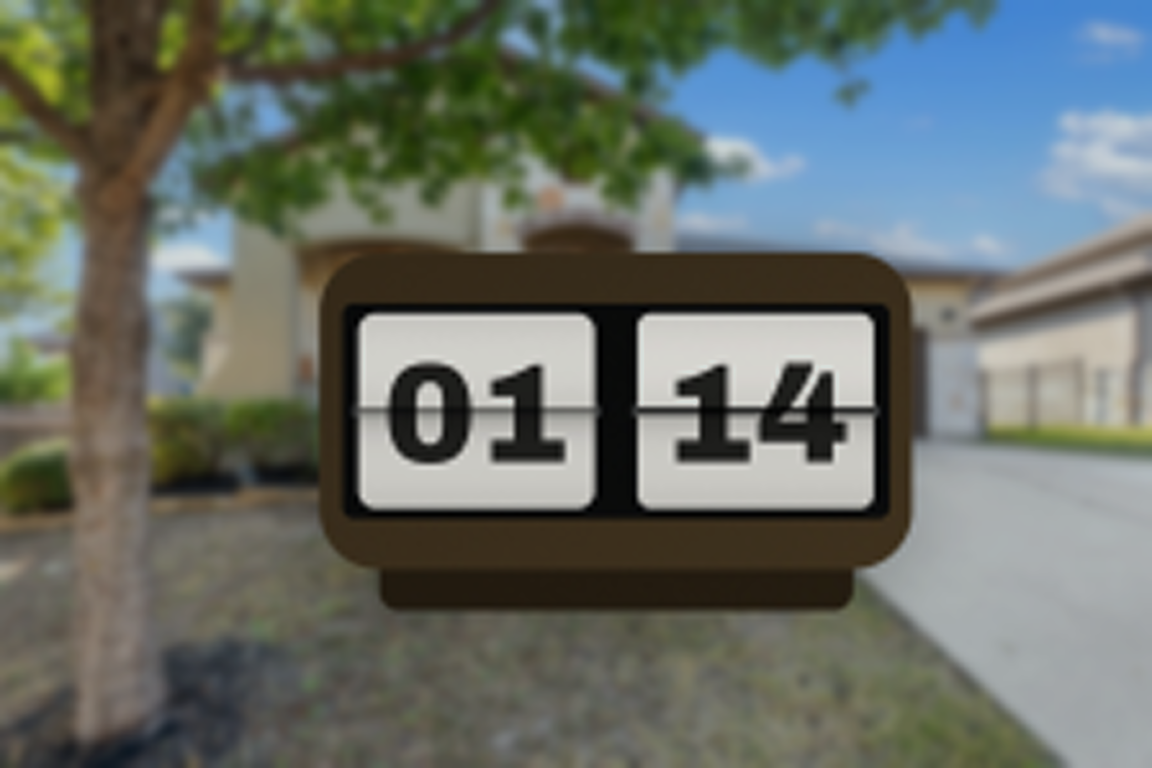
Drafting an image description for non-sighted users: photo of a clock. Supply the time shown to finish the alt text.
1:14
